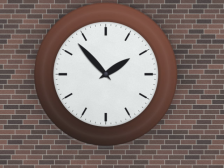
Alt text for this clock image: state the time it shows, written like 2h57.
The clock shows 1h53
